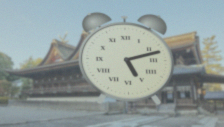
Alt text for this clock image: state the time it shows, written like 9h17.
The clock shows 5h12
